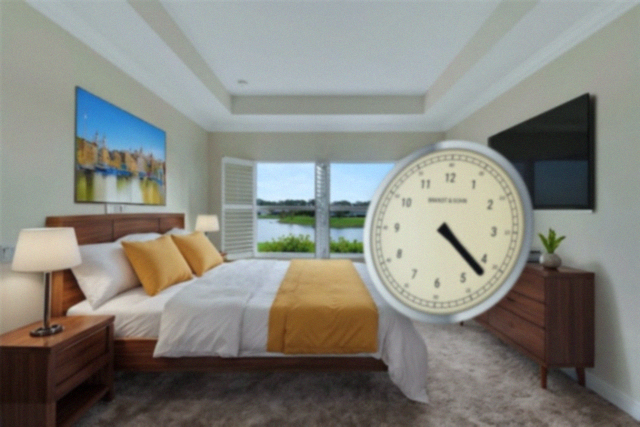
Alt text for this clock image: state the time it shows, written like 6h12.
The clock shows 4h22
